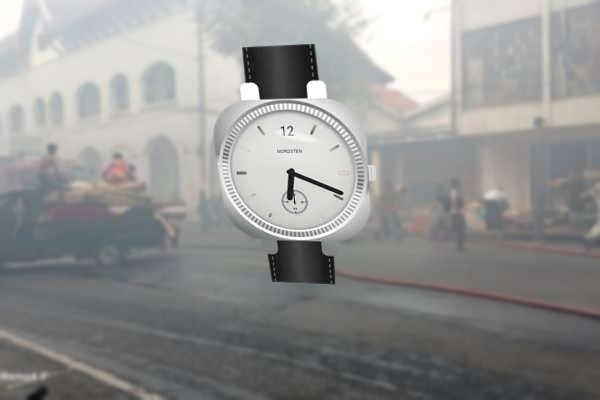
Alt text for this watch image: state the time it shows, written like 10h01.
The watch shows 6h19
